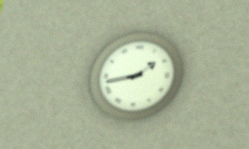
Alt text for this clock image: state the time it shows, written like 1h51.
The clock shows 1h43
